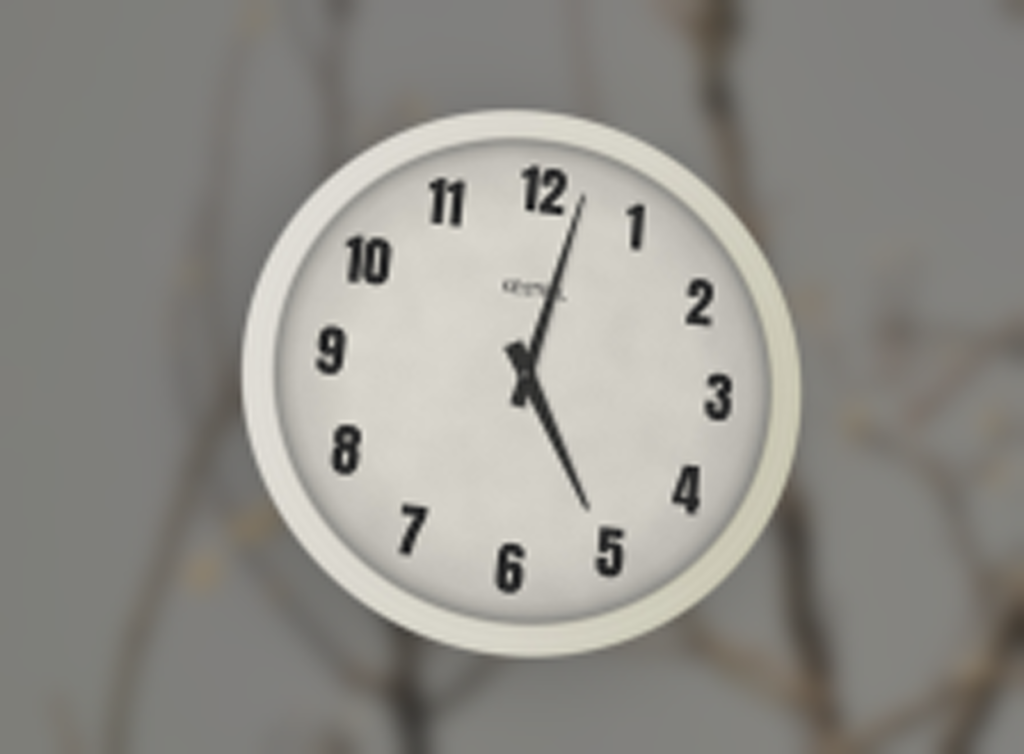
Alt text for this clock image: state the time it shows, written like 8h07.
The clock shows 5h02
